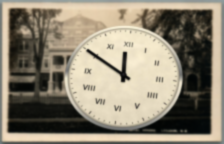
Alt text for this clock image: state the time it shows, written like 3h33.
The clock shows 11h50
